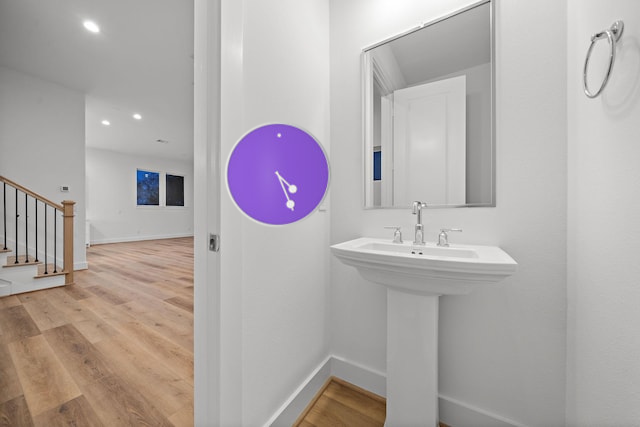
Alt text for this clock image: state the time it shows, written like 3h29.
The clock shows 4h26
